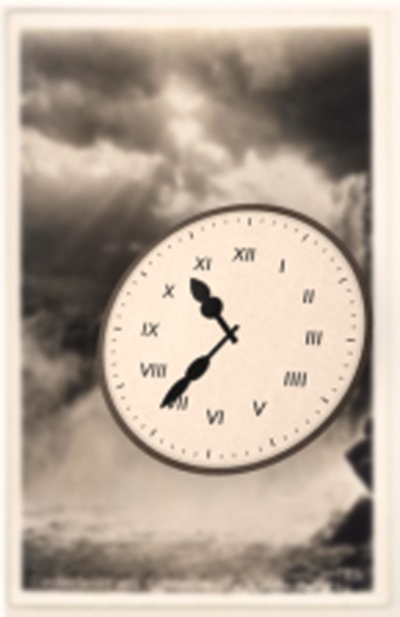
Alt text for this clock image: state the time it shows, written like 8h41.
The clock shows 10h36
